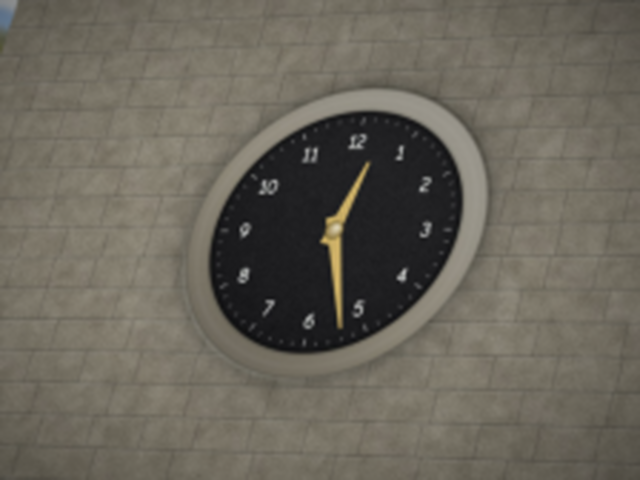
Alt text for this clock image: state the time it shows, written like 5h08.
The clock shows 12h27
